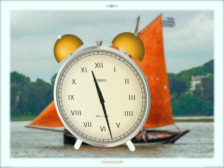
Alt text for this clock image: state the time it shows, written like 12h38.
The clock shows 11h28
